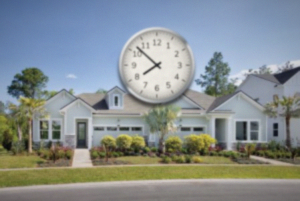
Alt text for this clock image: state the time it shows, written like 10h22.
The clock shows 7h52
